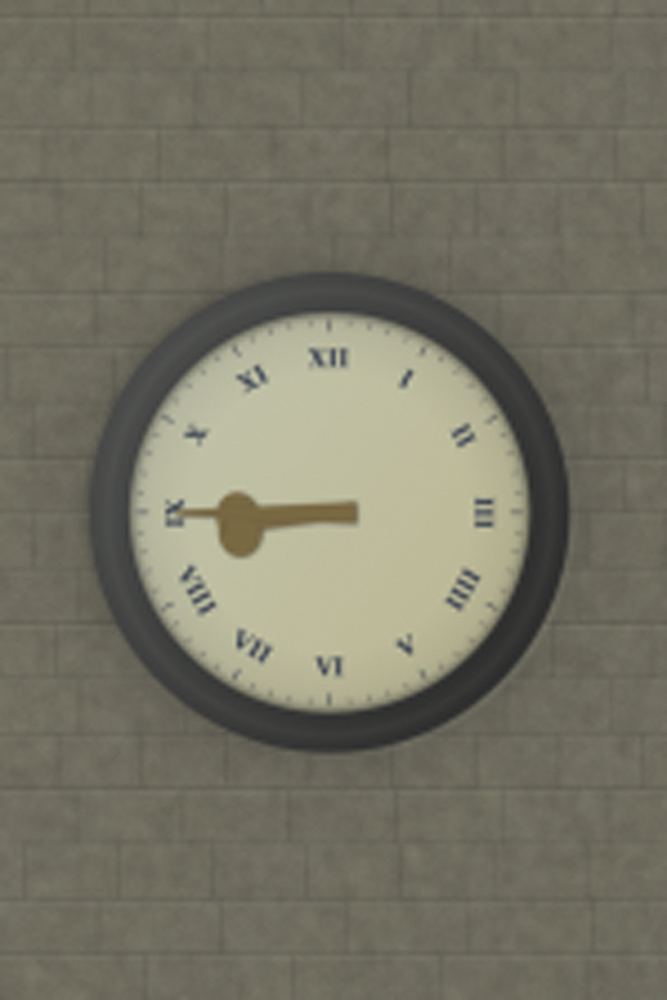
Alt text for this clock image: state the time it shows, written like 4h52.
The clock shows 8h45
